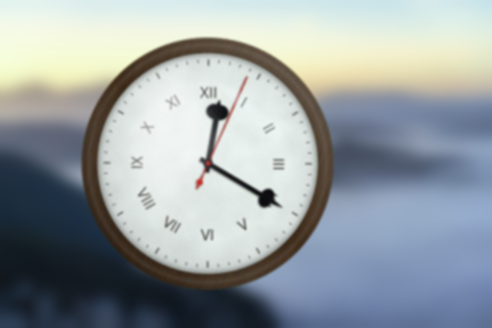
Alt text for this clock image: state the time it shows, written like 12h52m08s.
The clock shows 12h20m04s
